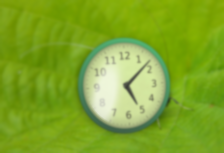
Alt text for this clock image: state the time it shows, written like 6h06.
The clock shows 5h08
